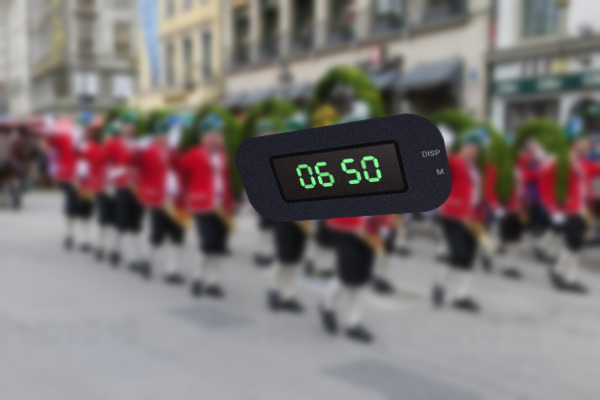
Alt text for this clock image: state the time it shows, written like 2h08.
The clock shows 6h50
